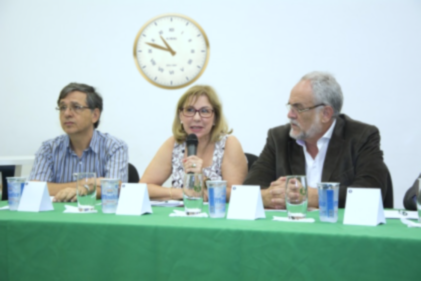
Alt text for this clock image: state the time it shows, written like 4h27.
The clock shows 10h48
